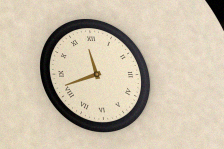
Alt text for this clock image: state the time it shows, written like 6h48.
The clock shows 11h42
